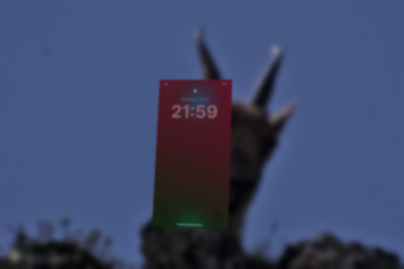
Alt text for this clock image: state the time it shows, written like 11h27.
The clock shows 21h59
